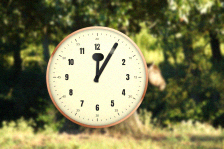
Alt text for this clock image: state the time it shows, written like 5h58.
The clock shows 12h05
